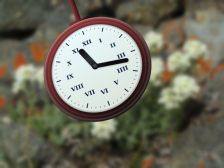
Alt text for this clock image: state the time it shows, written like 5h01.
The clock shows 11h17
